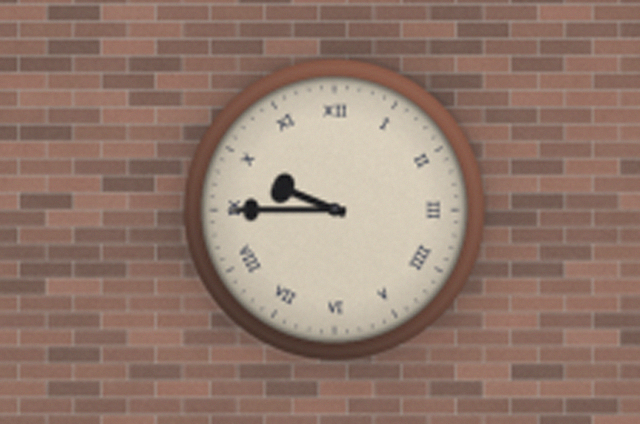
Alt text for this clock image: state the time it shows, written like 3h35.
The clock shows 9h45
